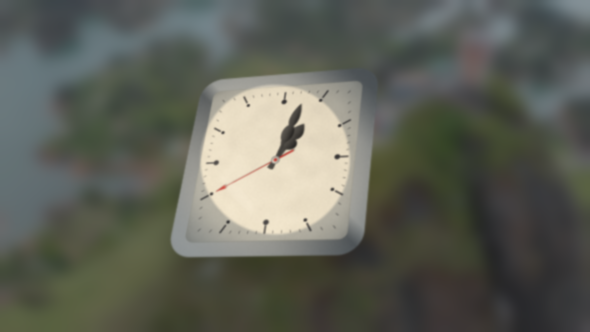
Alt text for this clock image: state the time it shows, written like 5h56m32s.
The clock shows 1h02m40s
